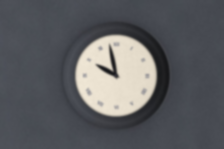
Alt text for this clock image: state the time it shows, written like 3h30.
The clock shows 9h58
